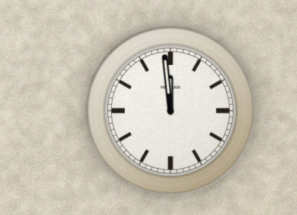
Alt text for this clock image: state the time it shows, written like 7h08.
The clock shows 11h59
